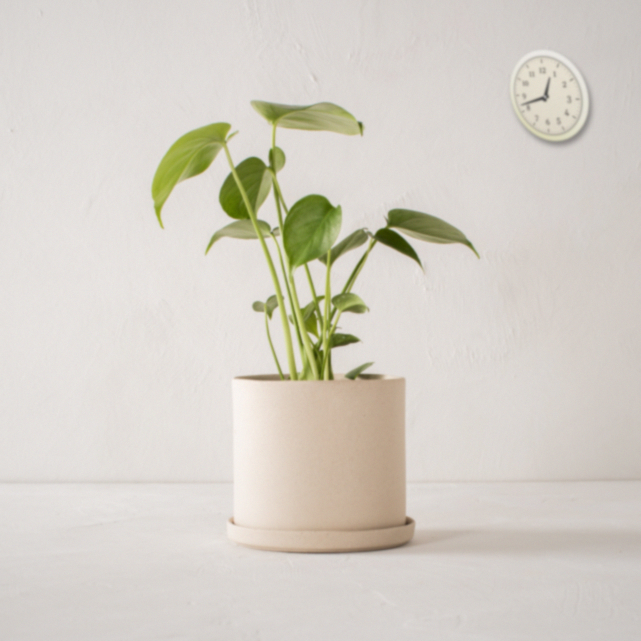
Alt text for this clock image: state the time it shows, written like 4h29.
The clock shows 12h42
